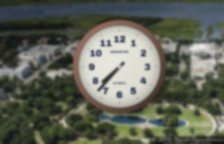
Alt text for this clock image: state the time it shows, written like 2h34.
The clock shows 7h37
